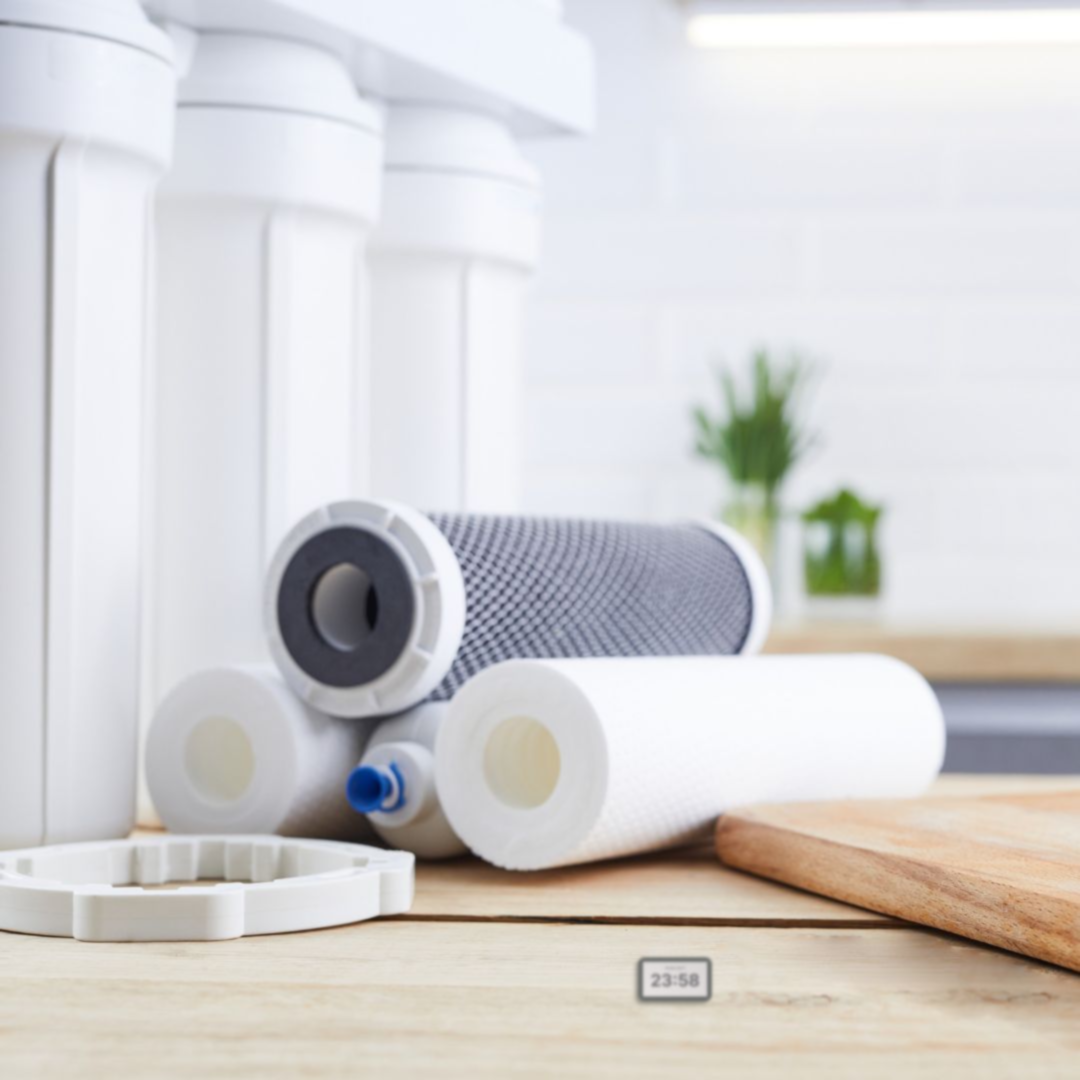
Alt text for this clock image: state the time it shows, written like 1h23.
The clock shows 23h58
